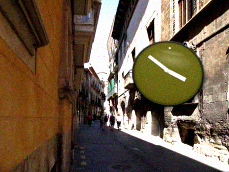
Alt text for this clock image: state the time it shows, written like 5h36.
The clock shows 3h51
